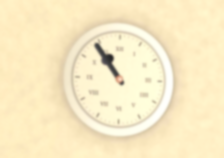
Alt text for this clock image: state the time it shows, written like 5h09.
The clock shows 10h54
